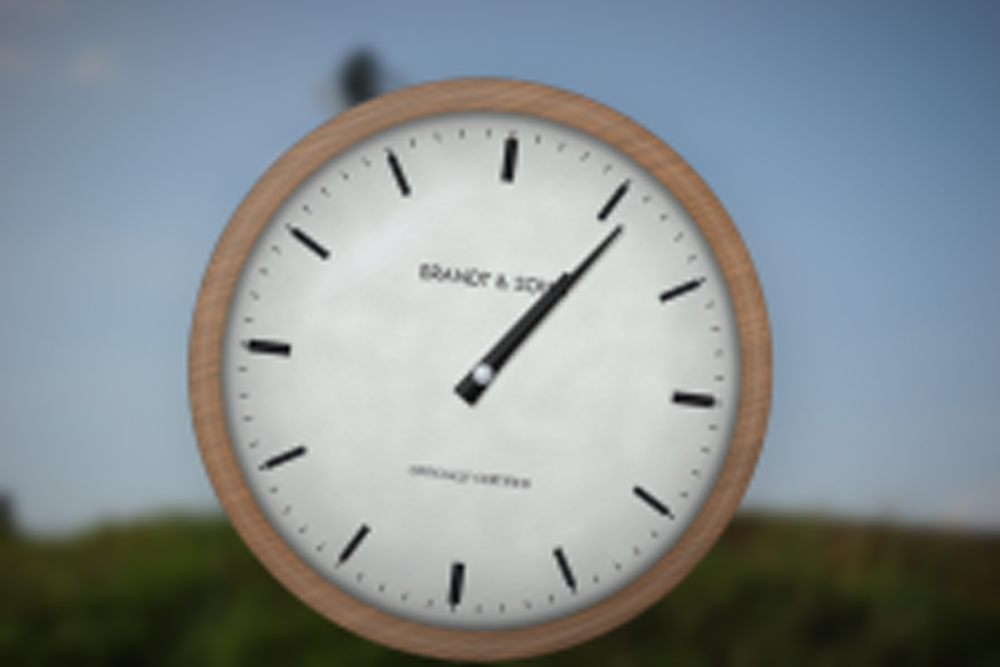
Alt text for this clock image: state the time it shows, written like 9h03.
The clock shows 1h06
